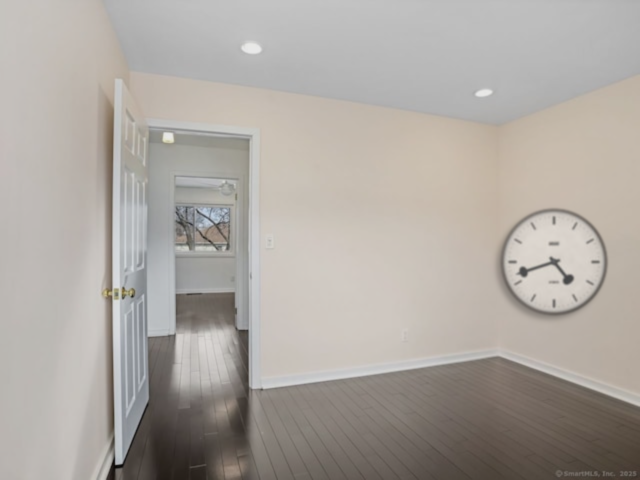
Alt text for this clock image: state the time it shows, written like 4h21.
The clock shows 4h42
